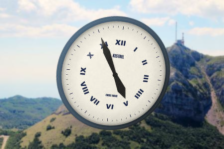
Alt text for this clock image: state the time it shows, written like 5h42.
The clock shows 4h55
